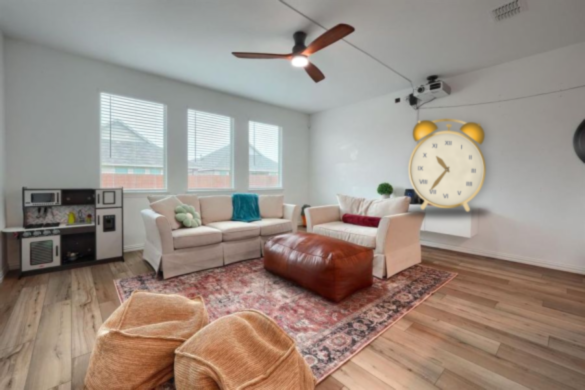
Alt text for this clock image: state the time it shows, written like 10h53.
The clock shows 10h36
